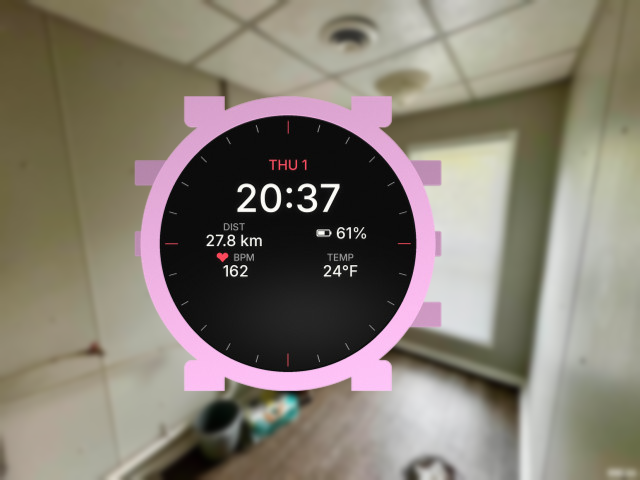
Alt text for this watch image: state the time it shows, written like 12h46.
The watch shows 20h37
